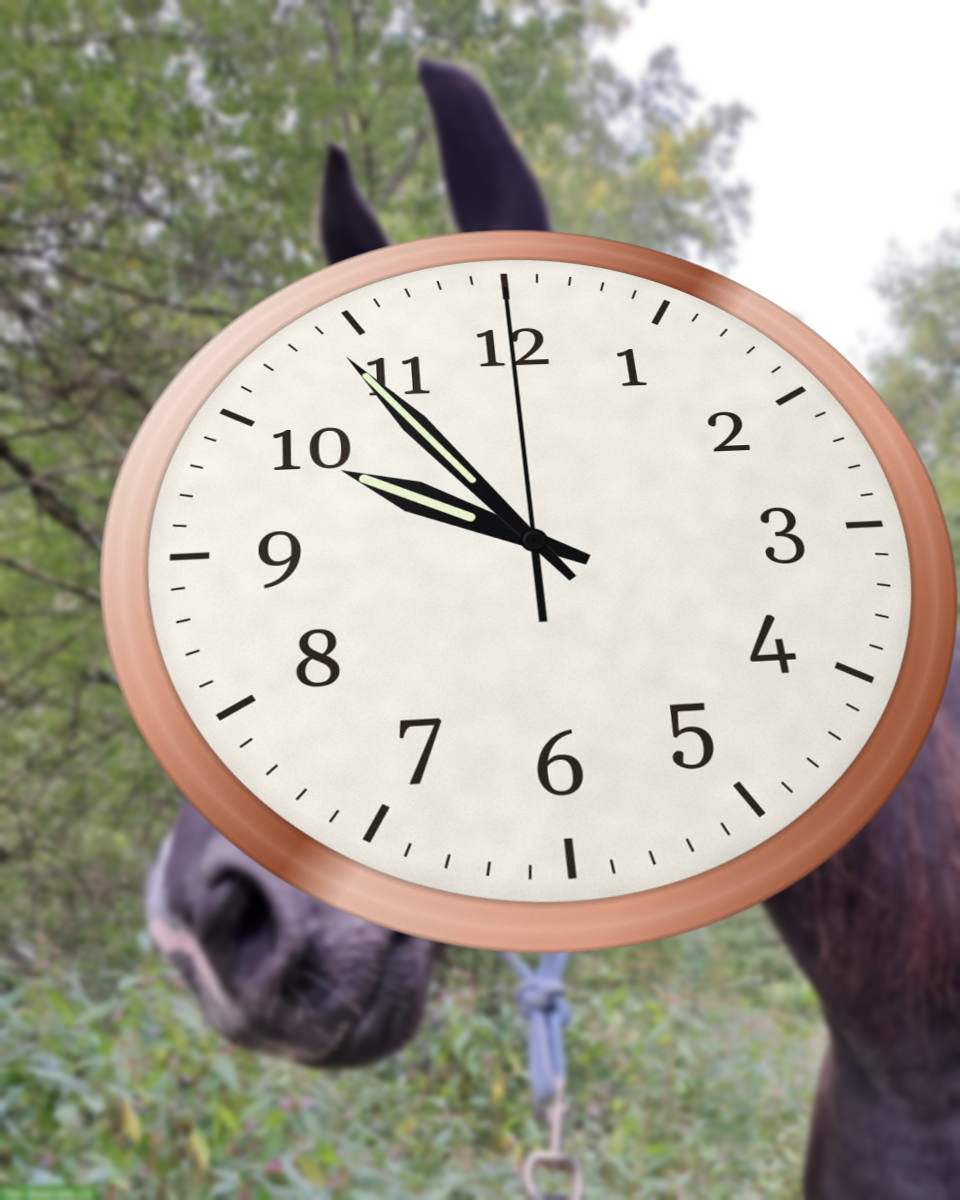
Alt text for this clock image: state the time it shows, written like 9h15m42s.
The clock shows 9h54m00s
